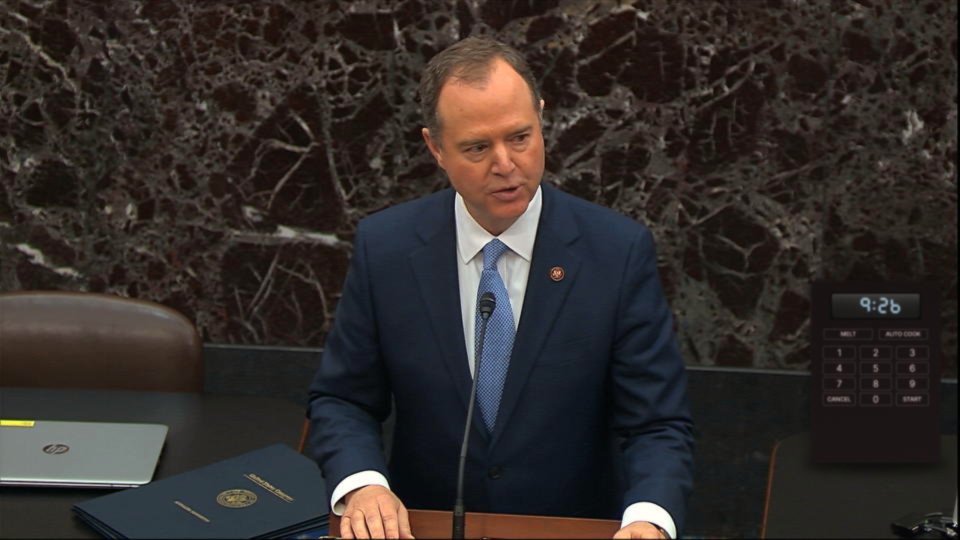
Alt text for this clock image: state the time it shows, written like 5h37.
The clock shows 9h26
